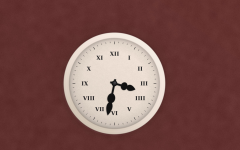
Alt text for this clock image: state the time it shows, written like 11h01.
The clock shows 3h32
